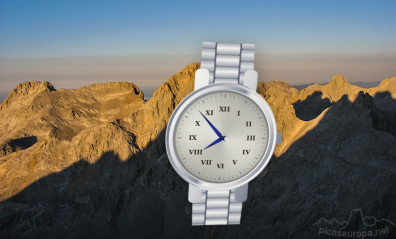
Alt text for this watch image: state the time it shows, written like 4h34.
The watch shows 7h53
